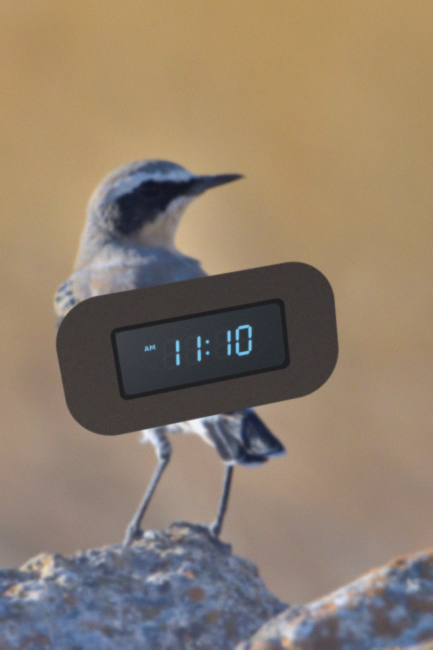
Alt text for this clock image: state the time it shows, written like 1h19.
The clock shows 11h10
